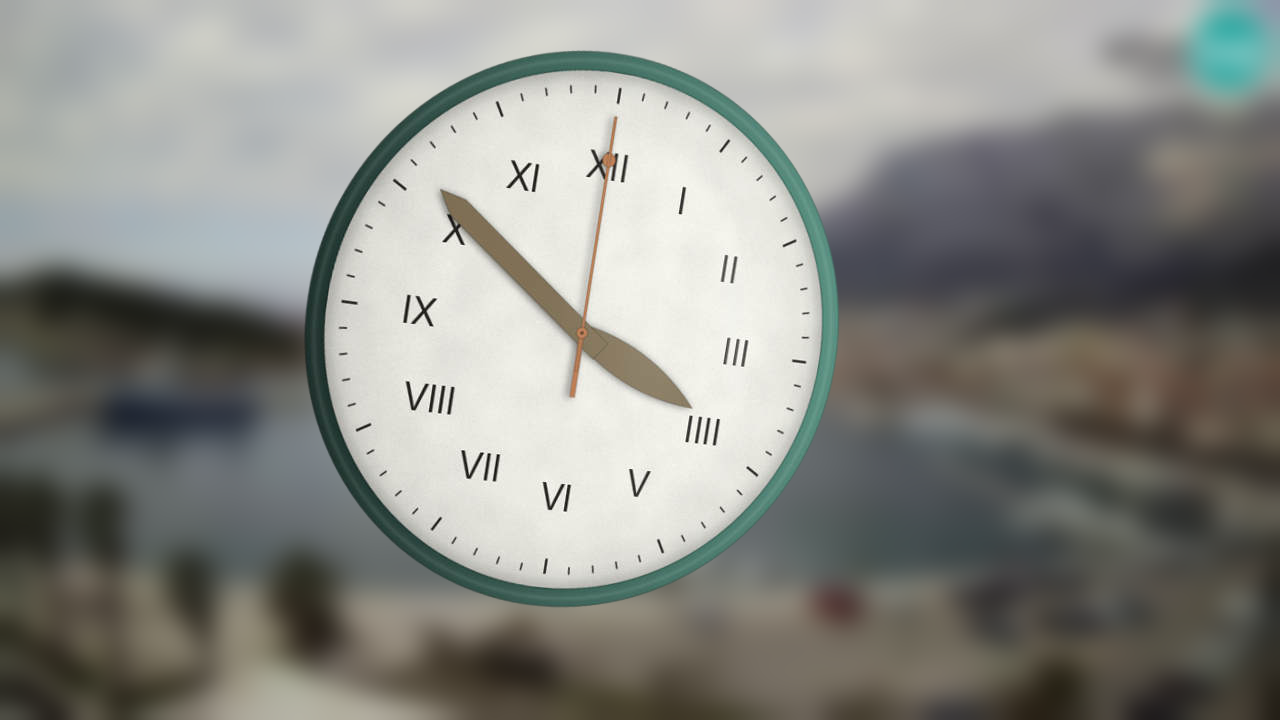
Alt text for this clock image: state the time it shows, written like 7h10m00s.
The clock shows 3h51m00s
